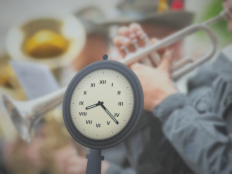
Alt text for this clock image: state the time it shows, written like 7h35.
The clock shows 8h22
